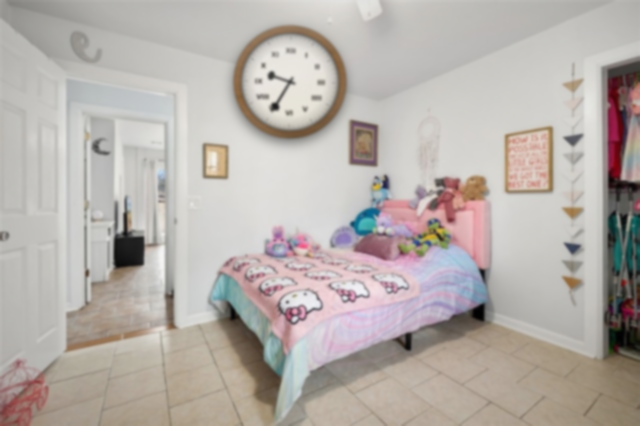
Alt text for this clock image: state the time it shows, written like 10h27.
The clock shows 9h35
